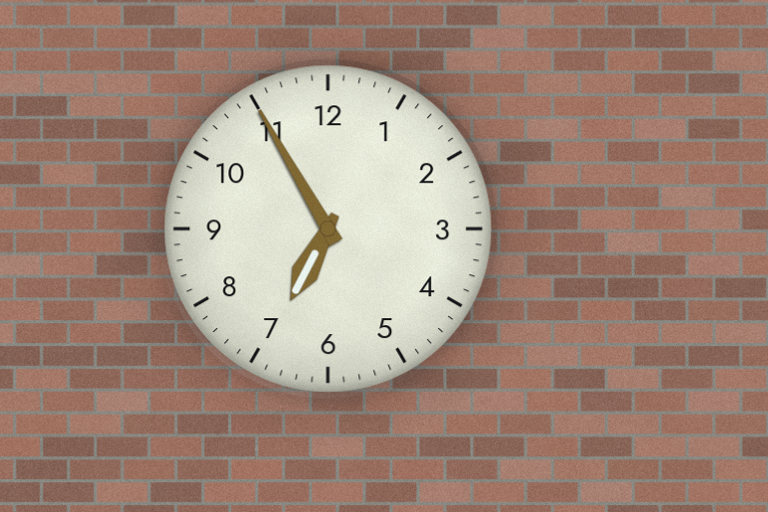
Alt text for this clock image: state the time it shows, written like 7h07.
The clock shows 6h55
